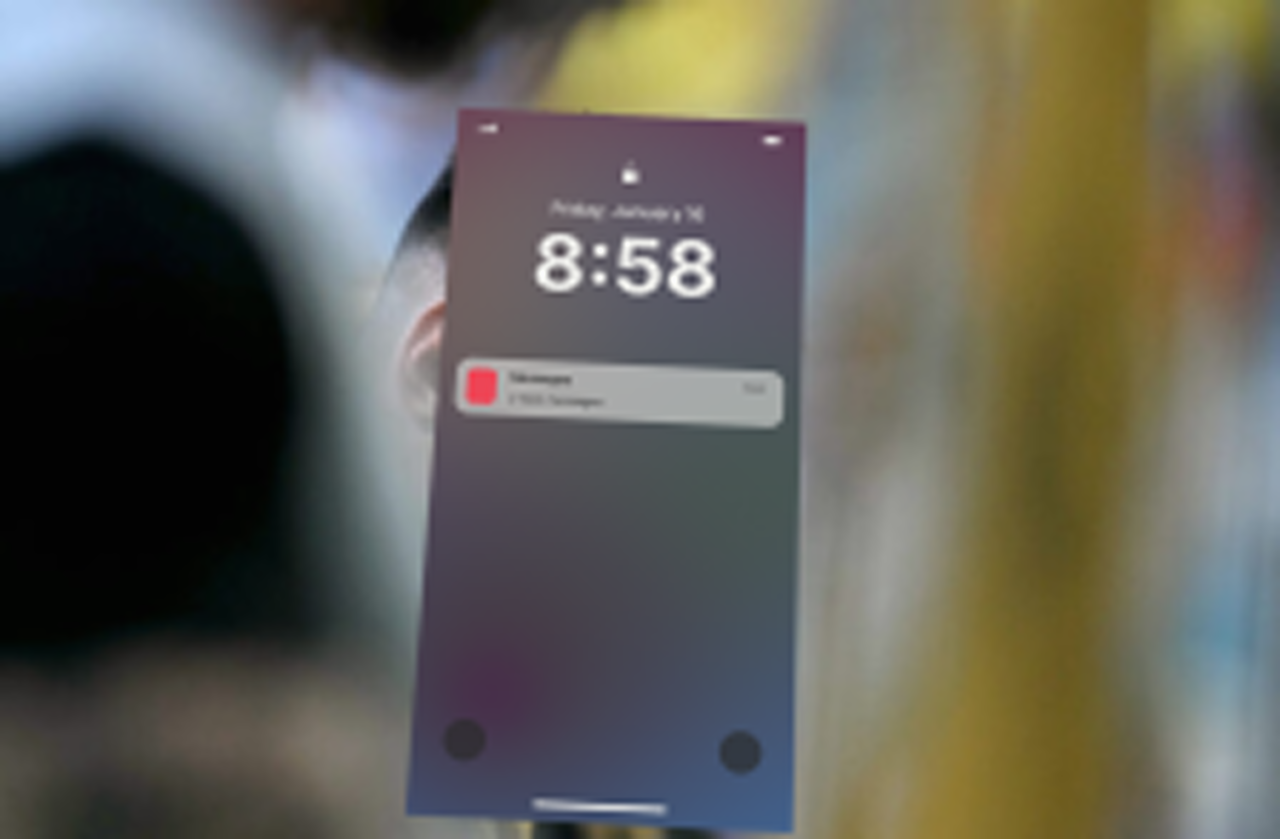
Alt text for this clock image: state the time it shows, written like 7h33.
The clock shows 8h58
